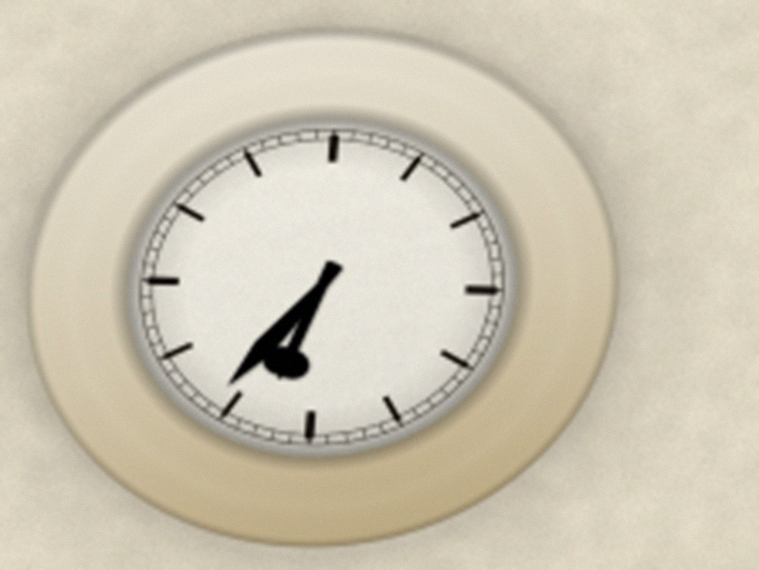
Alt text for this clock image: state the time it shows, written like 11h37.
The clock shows 6h36
